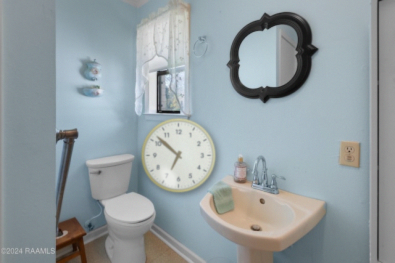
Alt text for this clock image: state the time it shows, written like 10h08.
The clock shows 6h52
